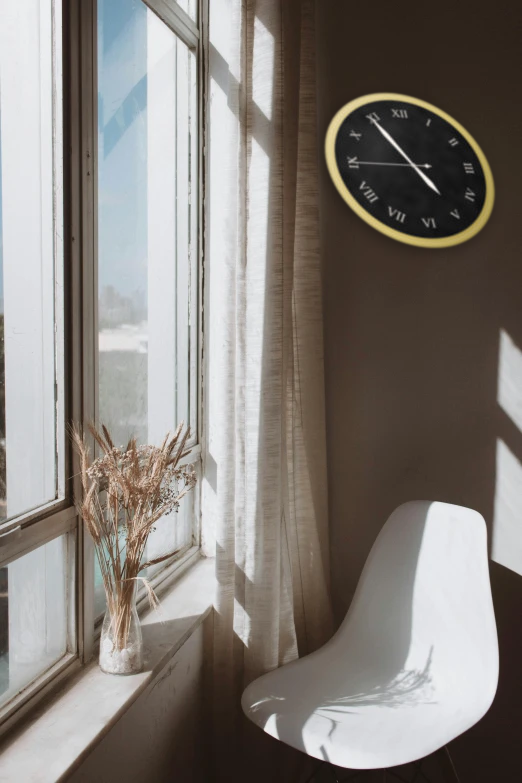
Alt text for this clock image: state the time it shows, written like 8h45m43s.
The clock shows 4h54m45s
